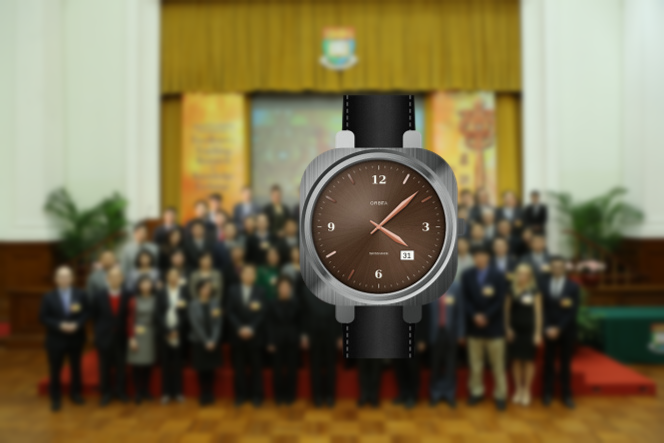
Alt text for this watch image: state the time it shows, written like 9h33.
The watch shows 4h08
